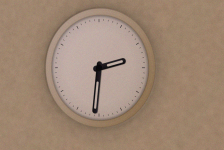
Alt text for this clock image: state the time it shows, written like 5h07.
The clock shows 2h31
